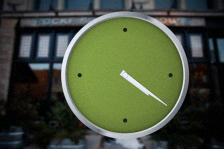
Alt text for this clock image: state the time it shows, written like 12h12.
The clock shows 4h21
